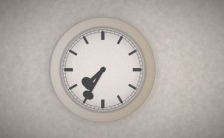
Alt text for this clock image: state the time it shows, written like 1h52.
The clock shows 7h35
